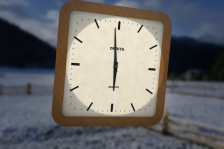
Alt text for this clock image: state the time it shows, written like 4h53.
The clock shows 5h59
